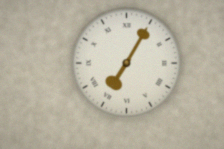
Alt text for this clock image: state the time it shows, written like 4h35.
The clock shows 7h05
